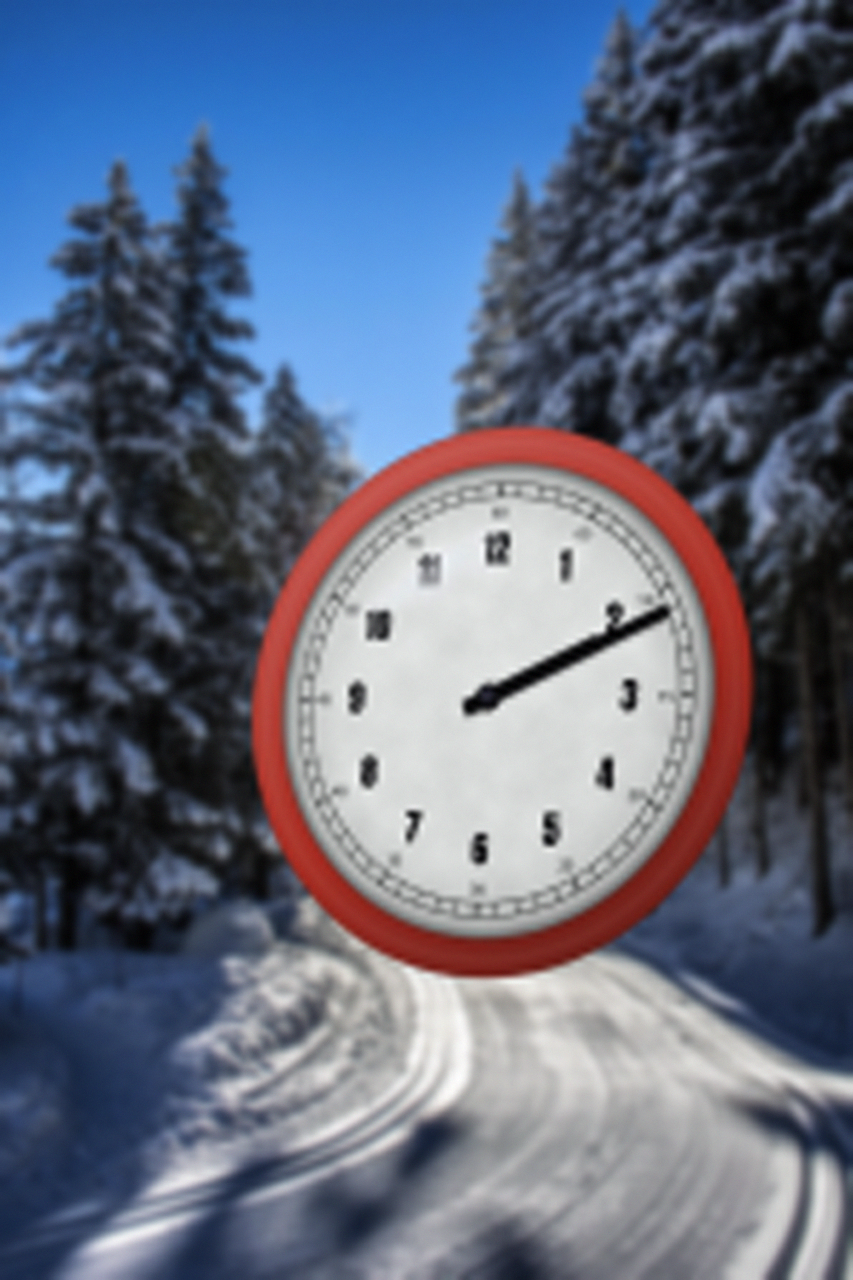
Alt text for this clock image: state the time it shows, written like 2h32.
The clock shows 2h11
